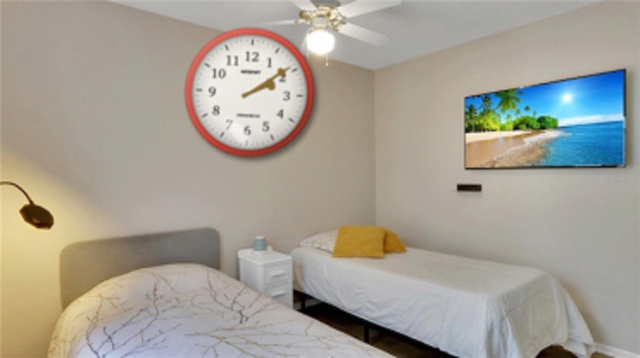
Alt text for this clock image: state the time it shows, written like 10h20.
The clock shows 2h09
